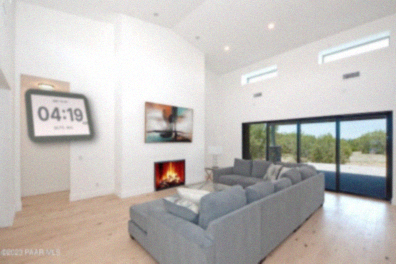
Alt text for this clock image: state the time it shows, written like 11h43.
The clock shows 4h19
